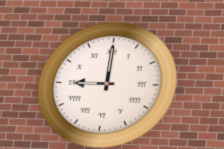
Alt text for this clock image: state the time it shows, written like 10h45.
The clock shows 9h00
